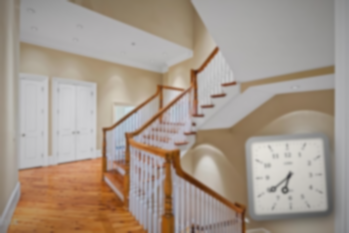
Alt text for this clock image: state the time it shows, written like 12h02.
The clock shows 6h39
